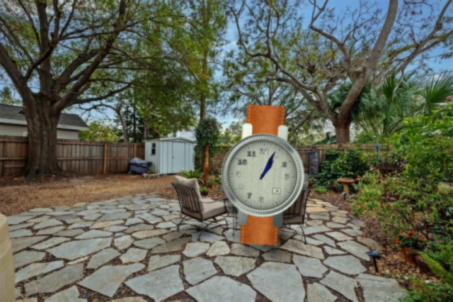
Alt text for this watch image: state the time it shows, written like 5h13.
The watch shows 1h04
